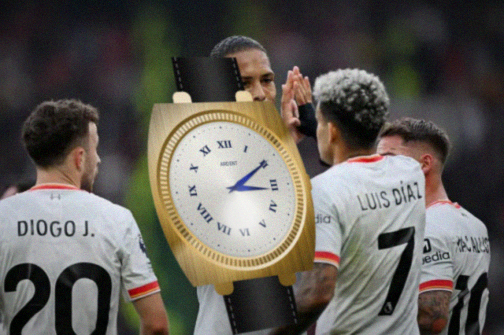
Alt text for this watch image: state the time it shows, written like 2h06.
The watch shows 3h10
